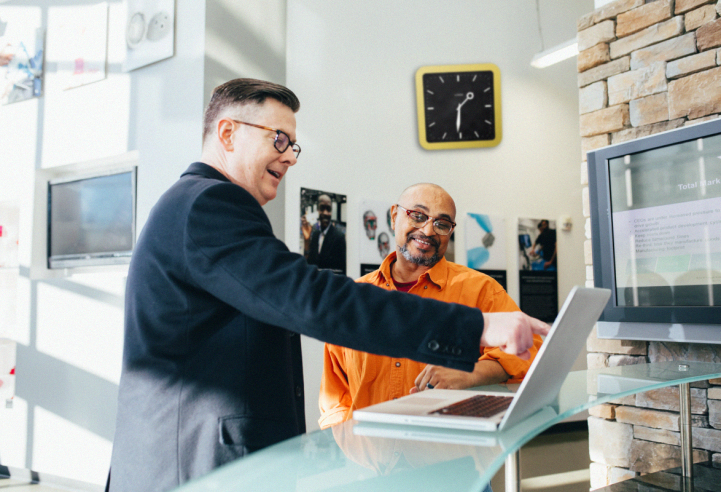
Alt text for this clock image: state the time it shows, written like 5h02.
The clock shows 1h31
